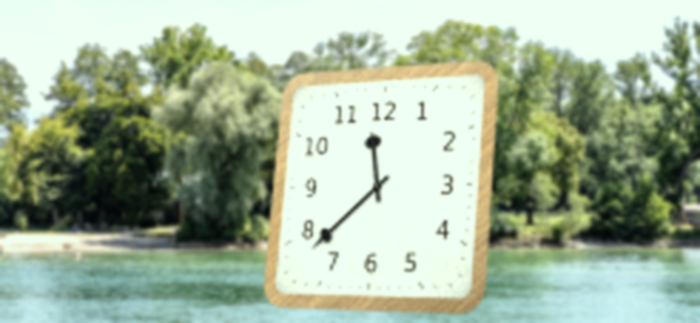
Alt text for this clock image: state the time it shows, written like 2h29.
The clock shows 11h38
